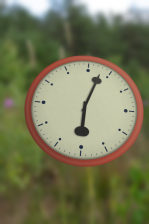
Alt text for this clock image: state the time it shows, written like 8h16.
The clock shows 6h03
